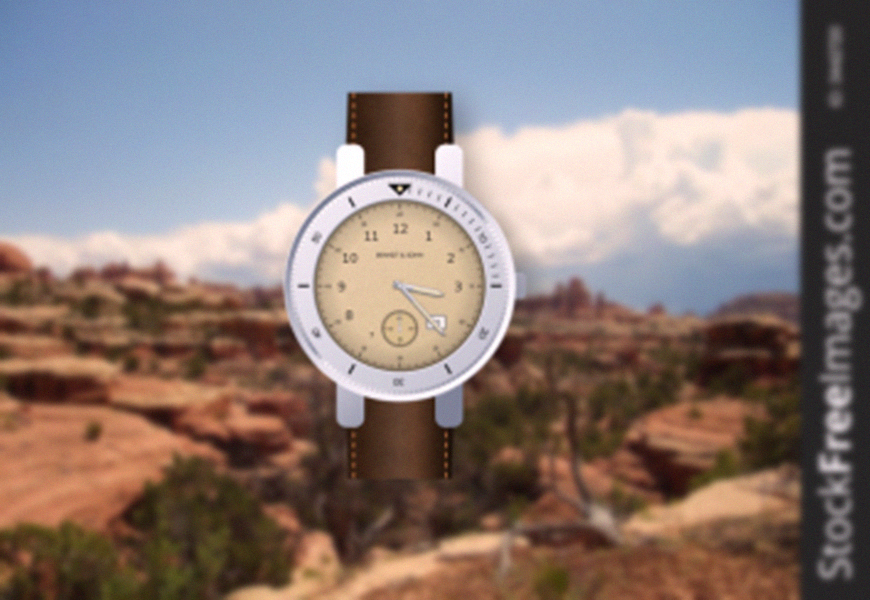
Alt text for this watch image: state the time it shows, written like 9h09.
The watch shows 3h23
